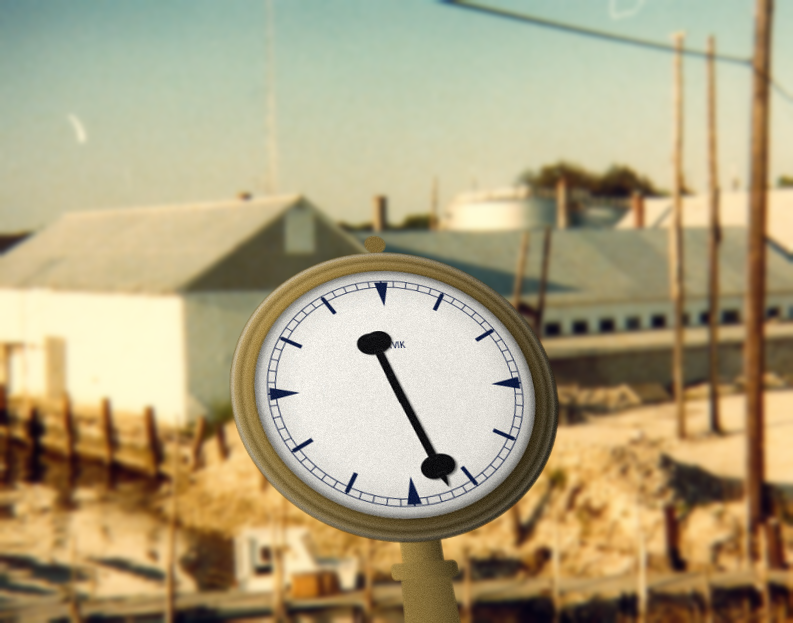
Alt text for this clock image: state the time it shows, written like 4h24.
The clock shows 11h27
